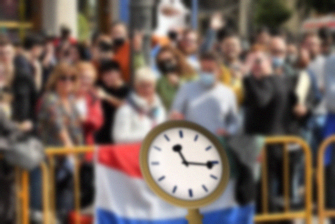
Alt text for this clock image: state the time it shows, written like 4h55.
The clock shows 11h16
